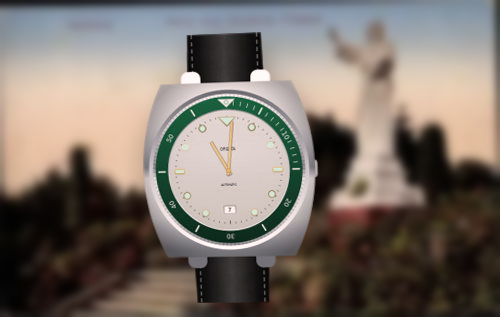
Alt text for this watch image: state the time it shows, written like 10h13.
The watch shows 11h01
